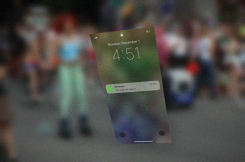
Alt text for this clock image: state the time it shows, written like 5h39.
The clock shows 4h51
